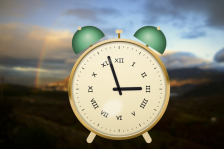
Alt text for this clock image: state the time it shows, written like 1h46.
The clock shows 2h57
